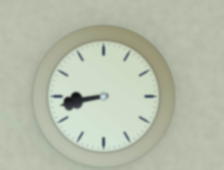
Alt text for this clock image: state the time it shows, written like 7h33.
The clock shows 8h43
